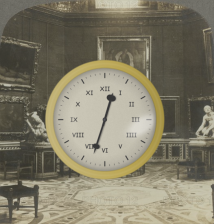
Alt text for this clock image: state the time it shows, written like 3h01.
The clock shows 12h33
